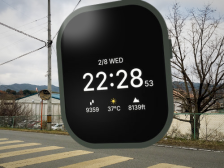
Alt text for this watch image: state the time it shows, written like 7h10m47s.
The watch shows 22h28m53s
